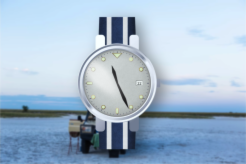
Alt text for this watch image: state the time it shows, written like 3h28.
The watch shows 11h26
